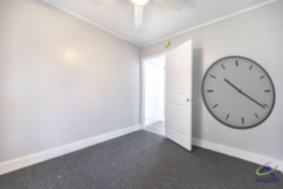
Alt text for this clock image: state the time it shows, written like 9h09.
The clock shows 10h21
